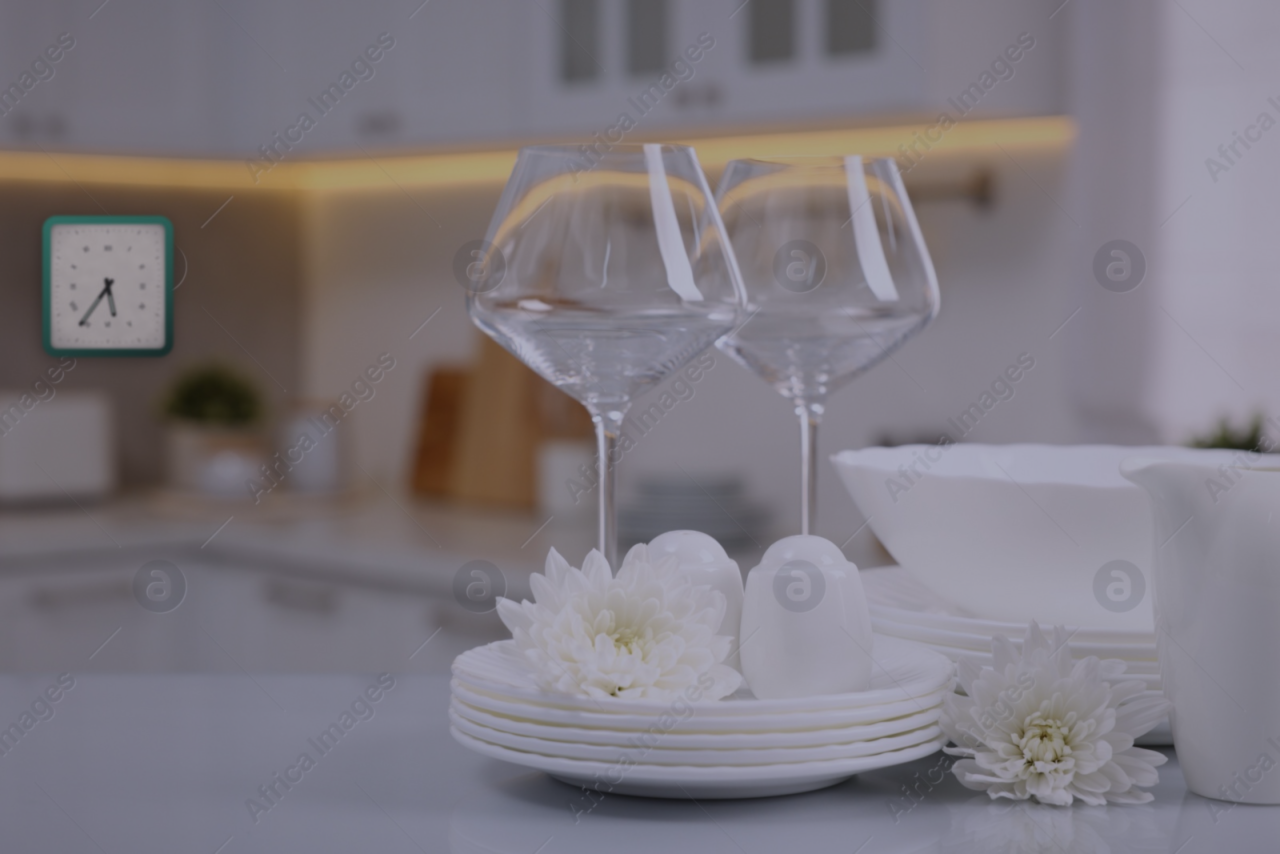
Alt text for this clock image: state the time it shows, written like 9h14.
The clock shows 5h36
